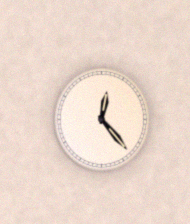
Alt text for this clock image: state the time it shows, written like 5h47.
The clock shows 12h23
